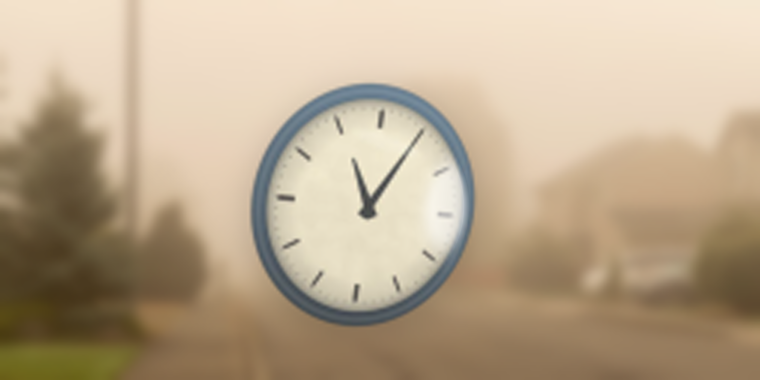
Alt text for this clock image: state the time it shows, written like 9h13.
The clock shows 11h05
